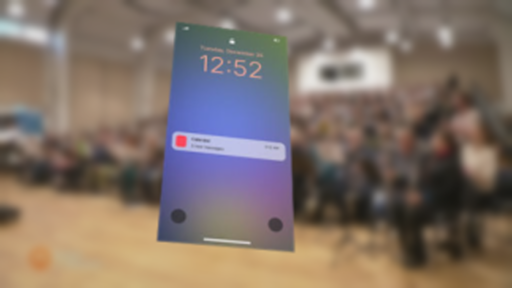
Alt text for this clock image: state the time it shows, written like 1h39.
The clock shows 12h52
